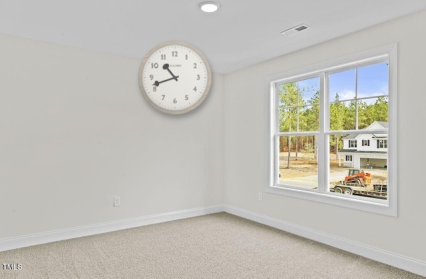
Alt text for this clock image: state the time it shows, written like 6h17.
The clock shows 10h42
